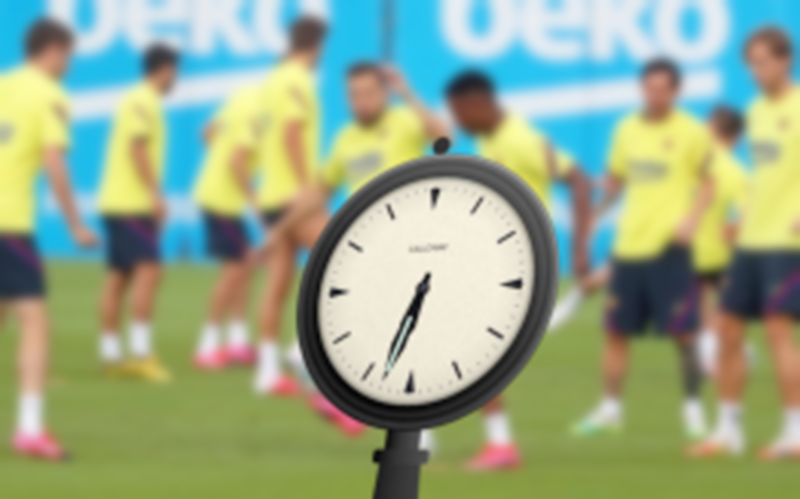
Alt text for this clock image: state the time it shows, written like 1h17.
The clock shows 6h33
